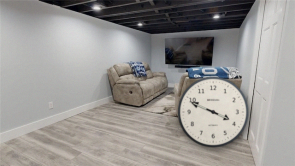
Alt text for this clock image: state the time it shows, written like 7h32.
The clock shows 3h49
